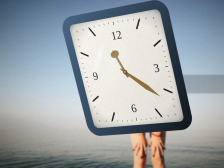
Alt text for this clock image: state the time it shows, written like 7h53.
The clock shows 11h22
